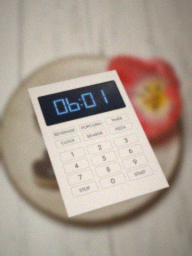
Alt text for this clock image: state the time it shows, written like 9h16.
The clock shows 6h01
